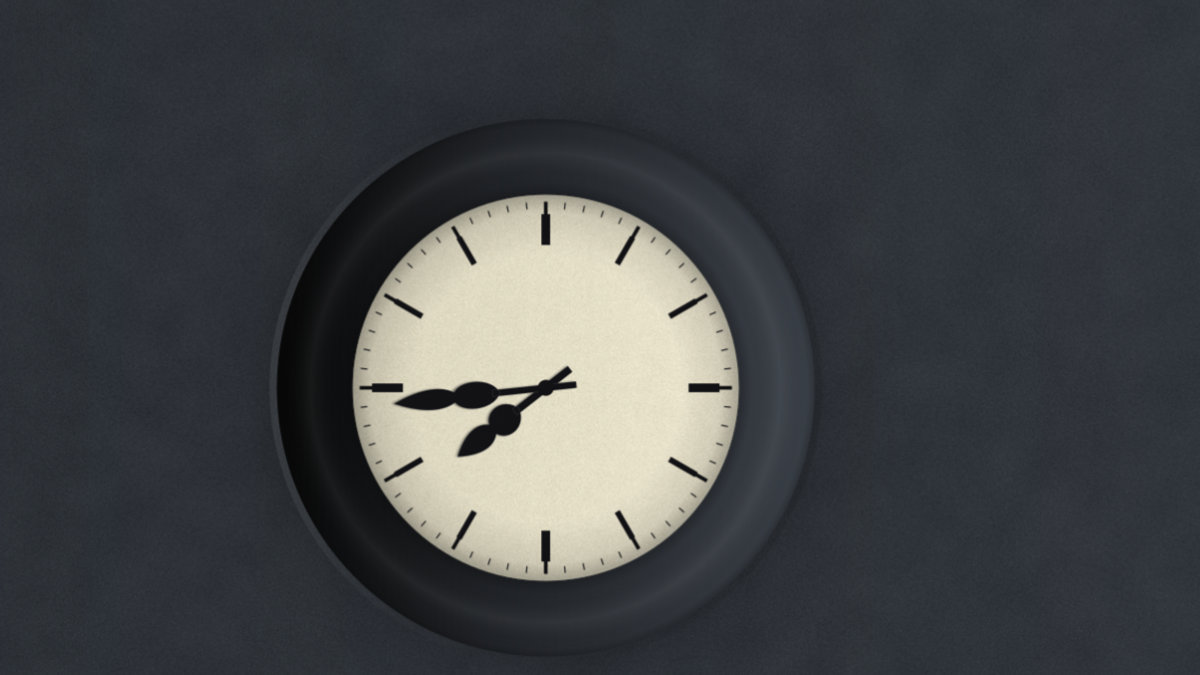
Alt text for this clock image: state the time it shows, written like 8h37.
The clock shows 7h44
